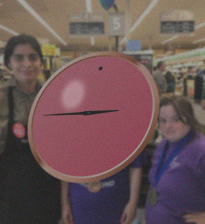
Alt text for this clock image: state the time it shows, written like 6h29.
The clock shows 2h44
